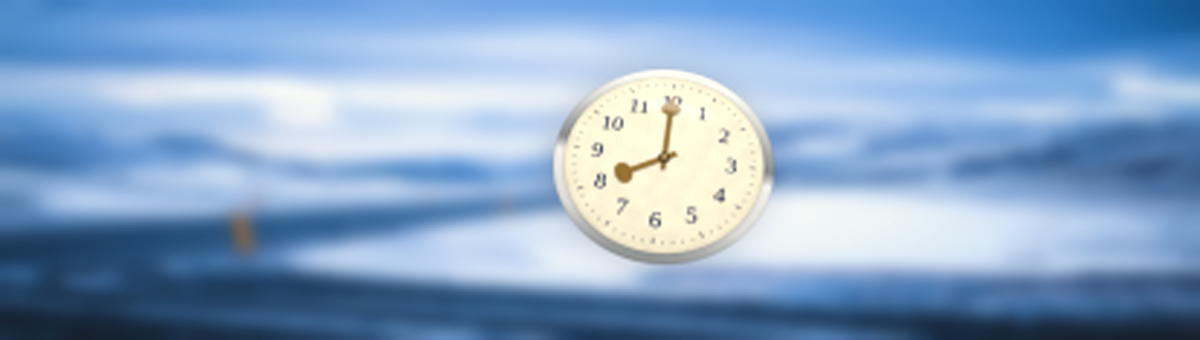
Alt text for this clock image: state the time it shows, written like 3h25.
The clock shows 8h00
